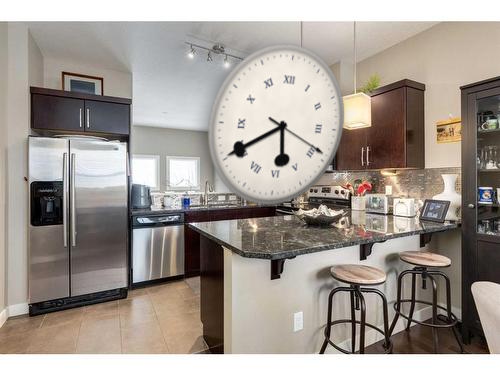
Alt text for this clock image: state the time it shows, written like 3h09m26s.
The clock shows 5h40m19s
